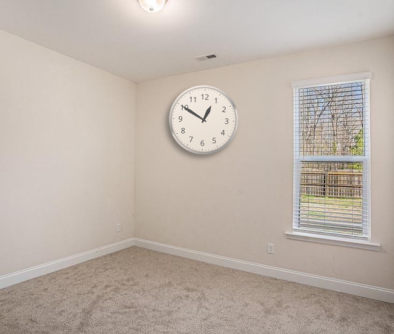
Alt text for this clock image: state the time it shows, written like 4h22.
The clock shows 12h50
